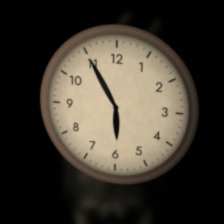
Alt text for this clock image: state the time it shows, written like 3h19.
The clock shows 5h55
